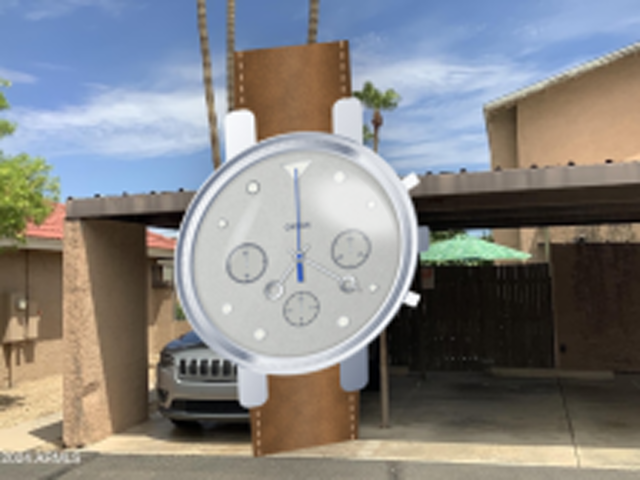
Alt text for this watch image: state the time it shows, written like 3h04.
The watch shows 7h21
